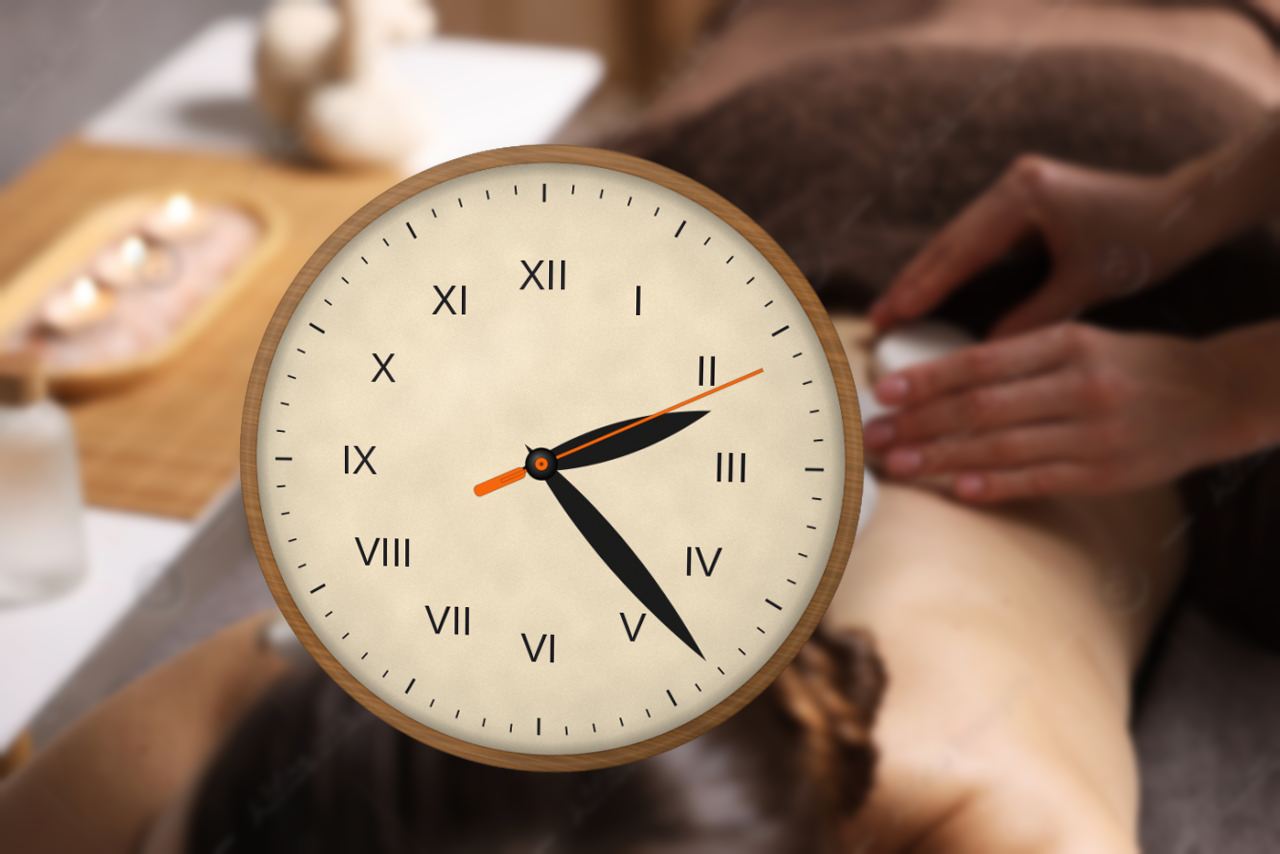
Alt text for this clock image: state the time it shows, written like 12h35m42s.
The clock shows 2h23m11s
